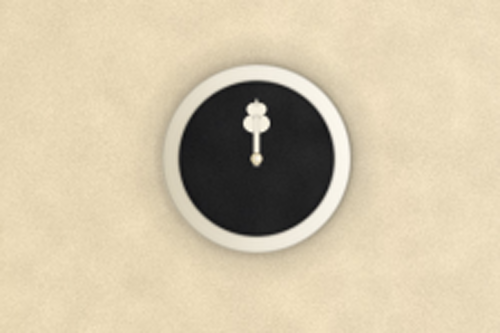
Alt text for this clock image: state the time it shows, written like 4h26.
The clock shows 12h00
